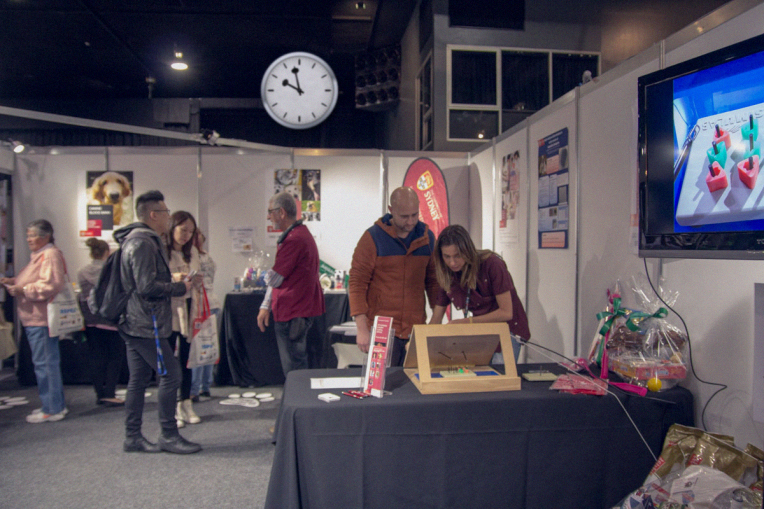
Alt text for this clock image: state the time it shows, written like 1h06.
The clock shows 9h58
